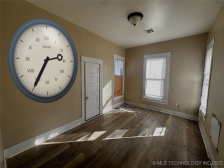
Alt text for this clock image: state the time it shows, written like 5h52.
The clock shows 2h35
